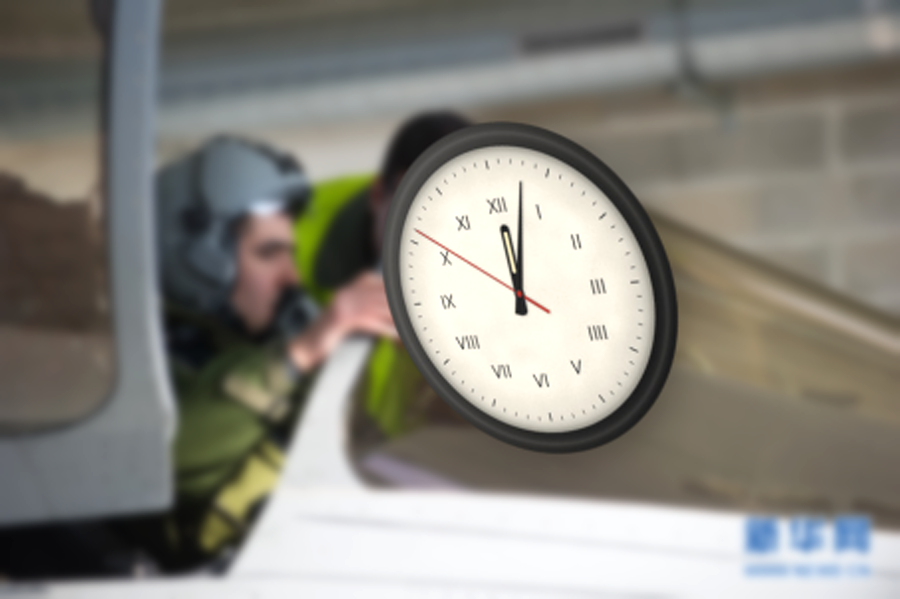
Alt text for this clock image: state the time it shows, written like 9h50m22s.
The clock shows 12h02m51s
